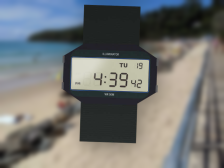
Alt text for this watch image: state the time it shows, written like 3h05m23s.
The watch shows 4h39m42s
